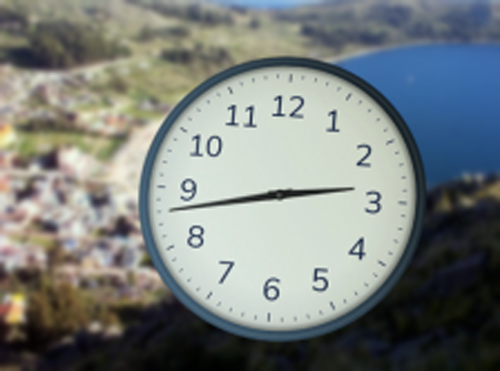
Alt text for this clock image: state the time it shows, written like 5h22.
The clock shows 2h43
